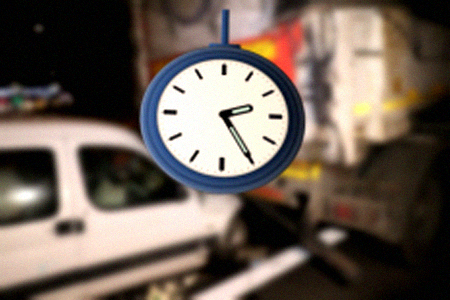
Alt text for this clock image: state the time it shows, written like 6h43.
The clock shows 2h25
